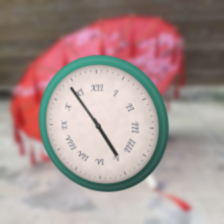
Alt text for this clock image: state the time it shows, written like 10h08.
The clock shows 4h54
